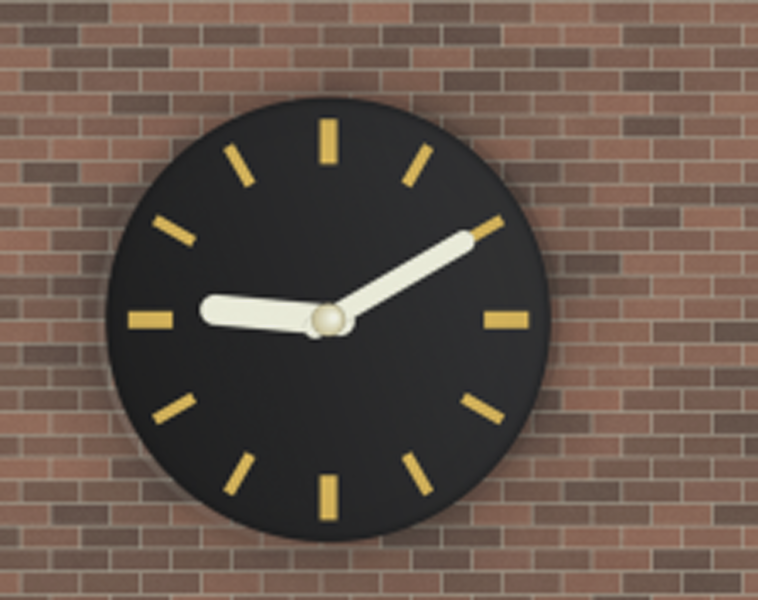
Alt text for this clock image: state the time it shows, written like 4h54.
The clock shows 9h10
